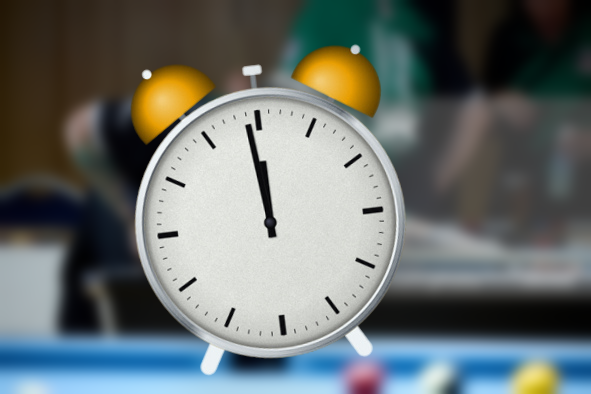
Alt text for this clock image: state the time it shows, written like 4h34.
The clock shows 11h59
